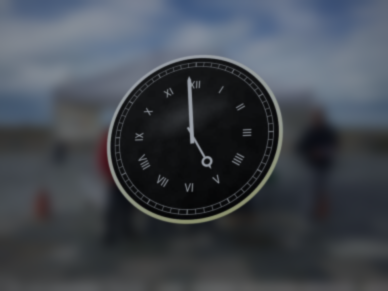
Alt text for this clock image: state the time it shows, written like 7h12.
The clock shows 4h59
